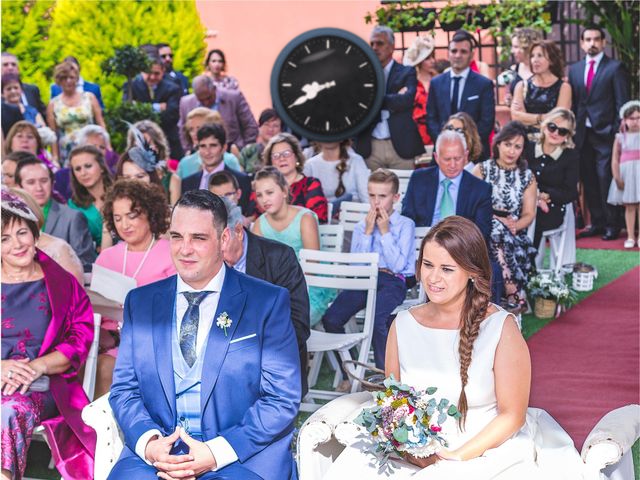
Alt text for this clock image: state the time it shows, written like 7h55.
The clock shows 8h40
